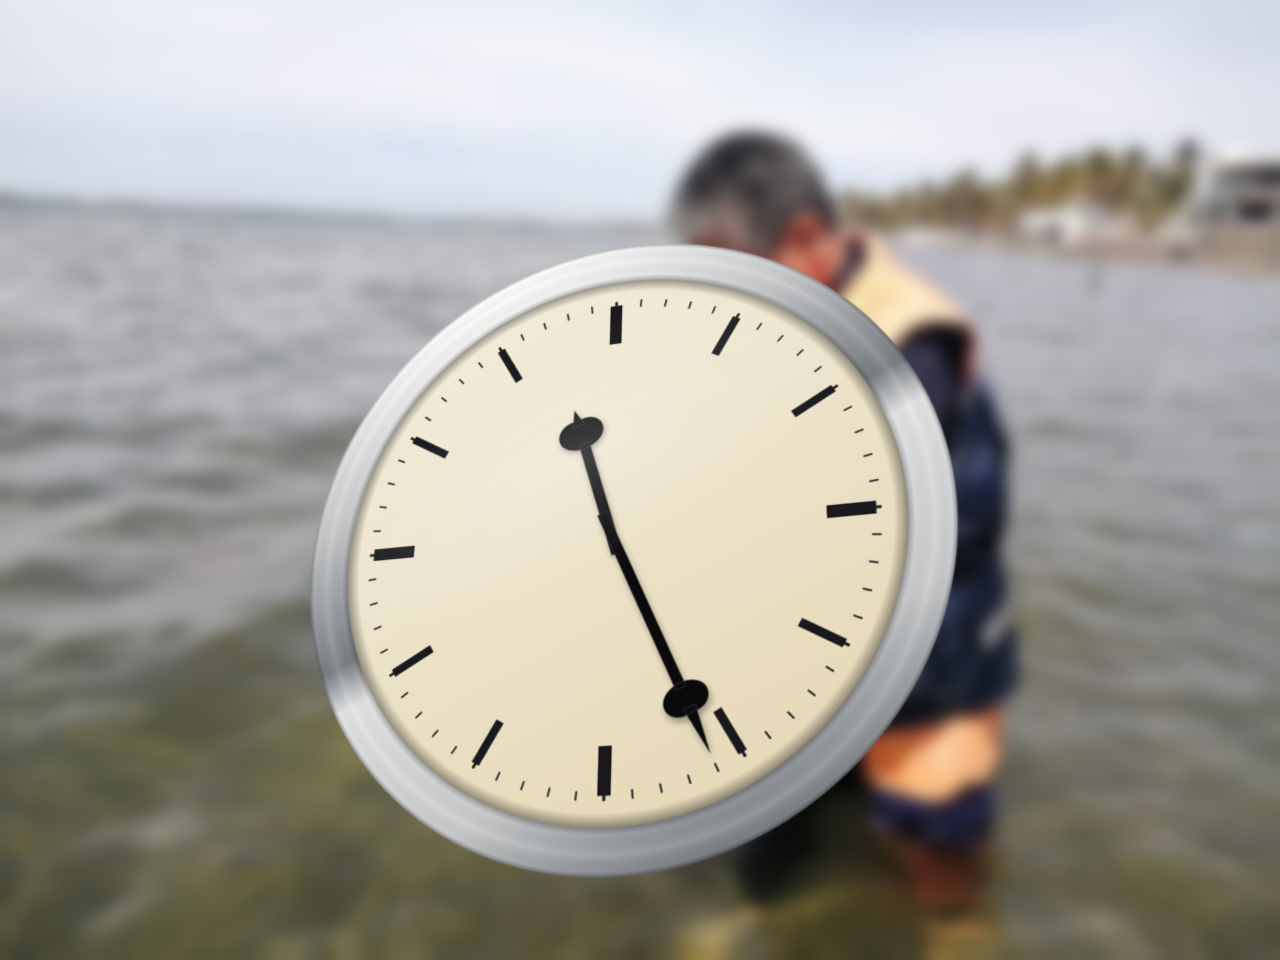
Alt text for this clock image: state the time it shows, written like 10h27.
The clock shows 11h26
